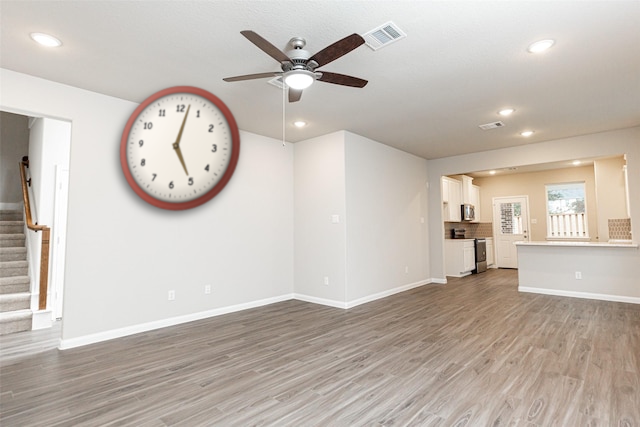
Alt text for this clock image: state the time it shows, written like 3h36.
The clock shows 5h02
